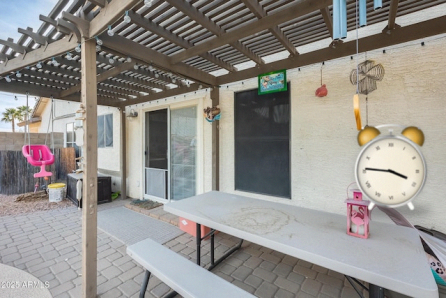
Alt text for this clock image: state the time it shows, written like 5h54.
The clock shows 3h46
